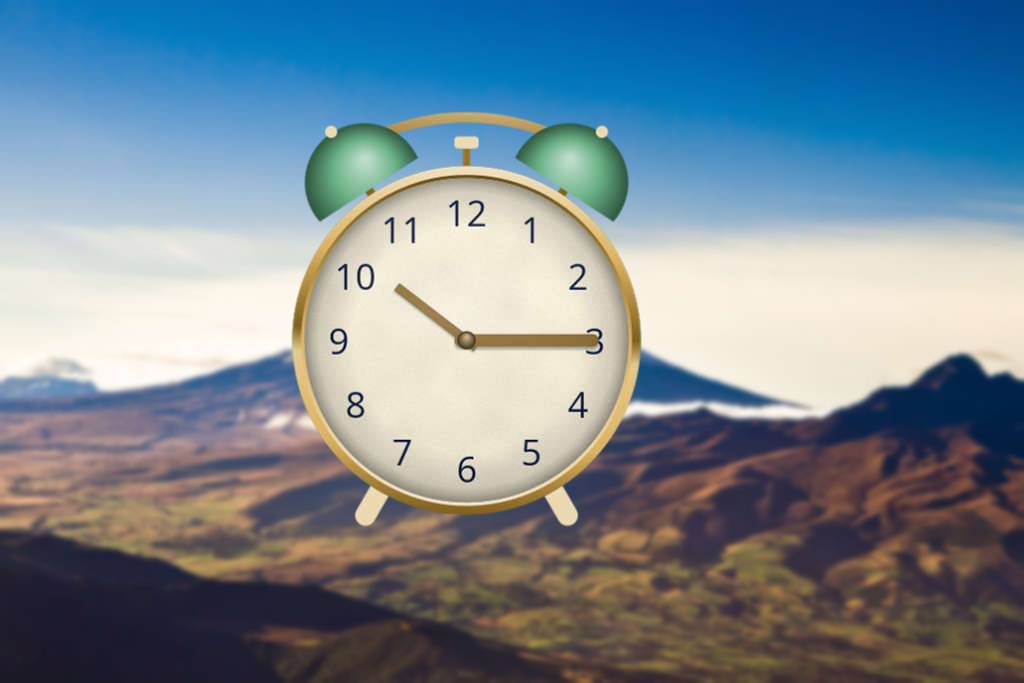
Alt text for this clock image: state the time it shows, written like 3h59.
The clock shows 10h15
